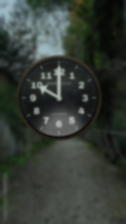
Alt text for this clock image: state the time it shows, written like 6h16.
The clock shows 10h00
